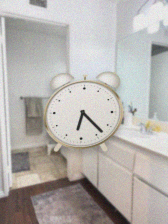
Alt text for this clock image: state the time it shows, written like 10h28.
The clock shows 6h23
